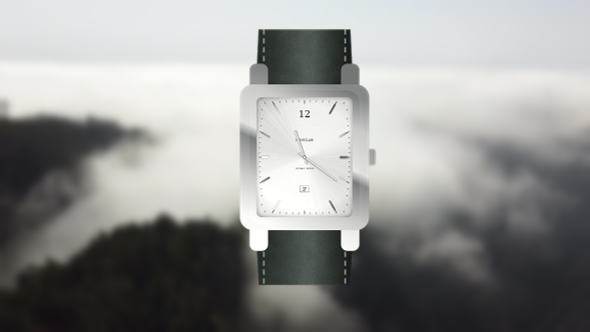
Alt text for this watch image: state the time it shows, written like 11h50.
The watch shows 11h21
